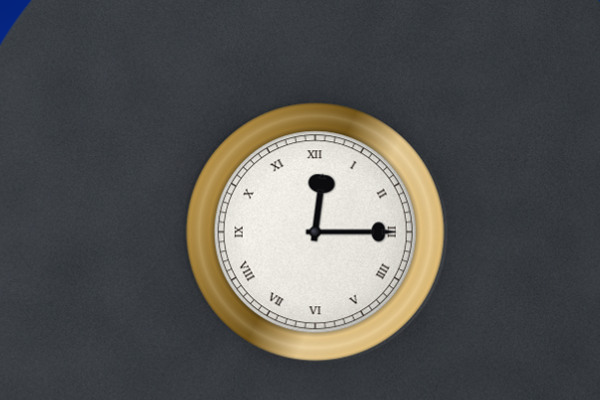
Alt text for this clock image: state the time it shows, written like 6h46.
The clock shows 12h15
